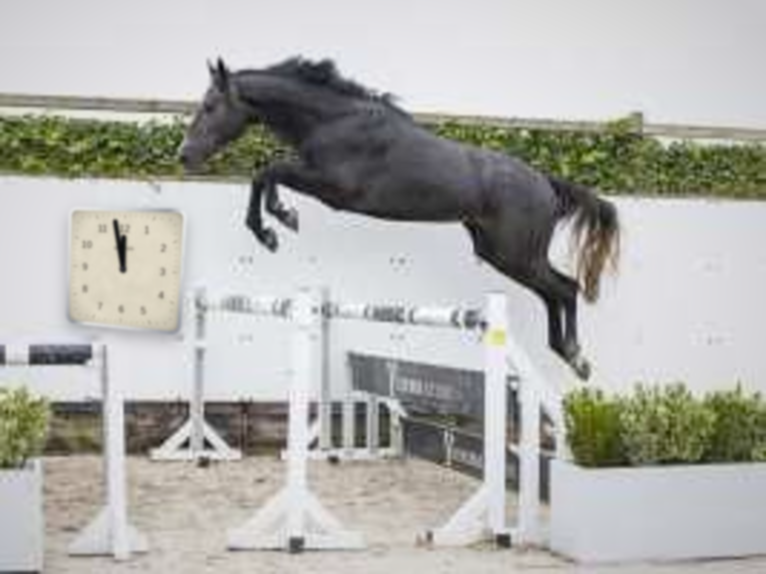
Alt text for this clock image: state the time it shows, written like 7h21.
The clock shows 11h58
